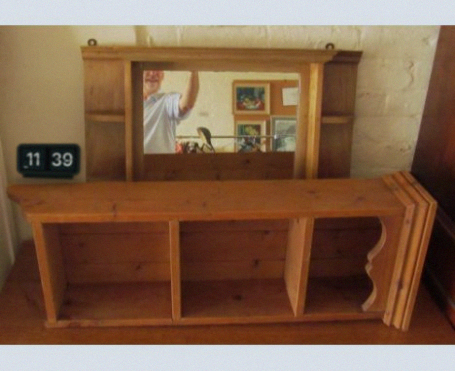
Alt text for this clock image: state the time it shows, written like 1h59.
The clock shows 11h39
